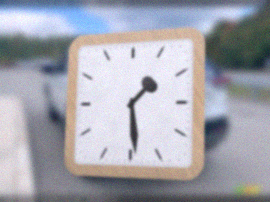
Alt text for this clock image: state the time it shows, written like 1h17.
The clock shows 1h29
